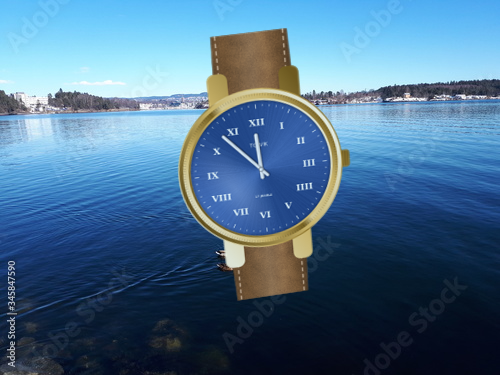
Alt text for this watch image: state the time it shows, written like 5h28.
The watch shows 11h53
